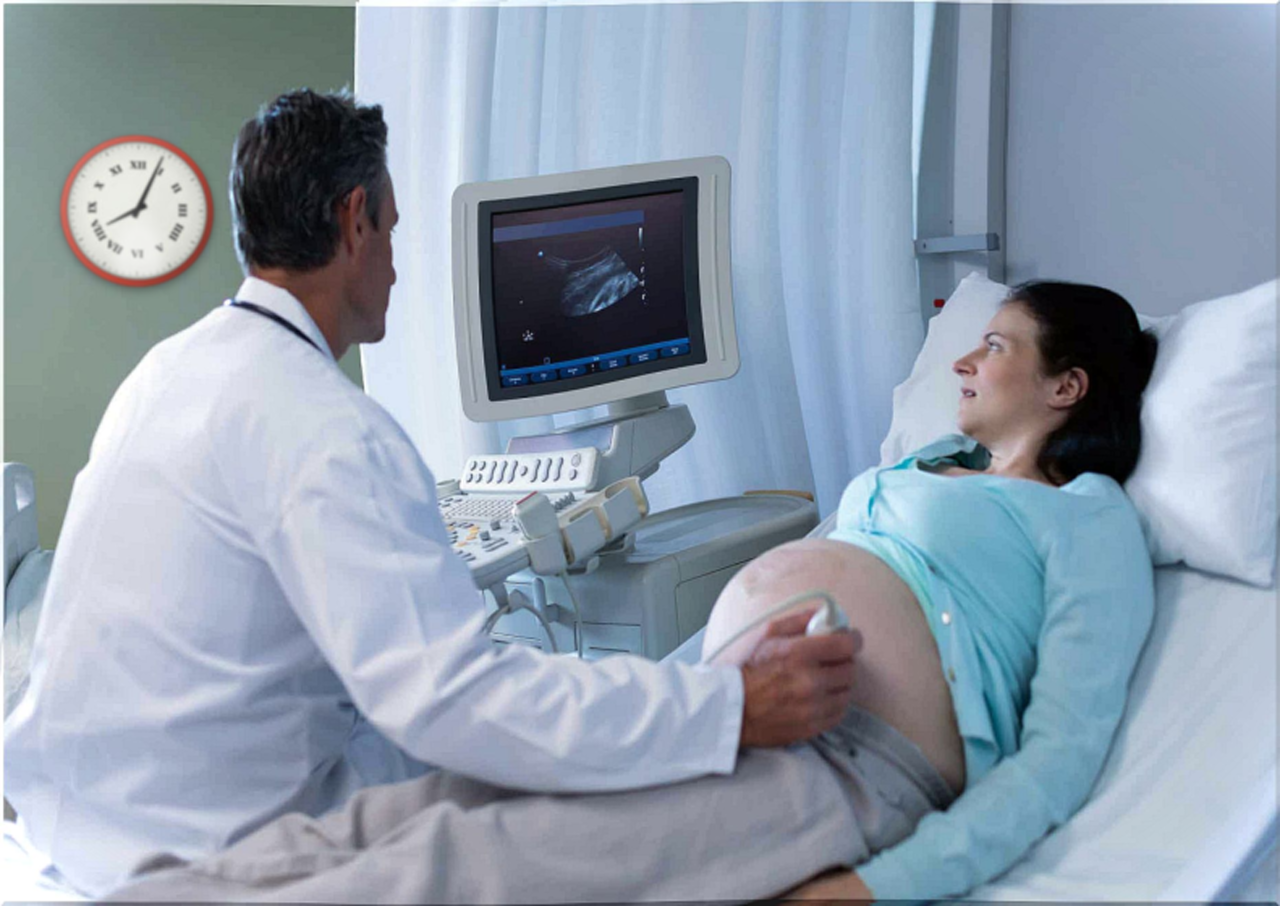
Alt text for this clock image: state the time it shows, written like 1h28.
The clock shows 8h04
